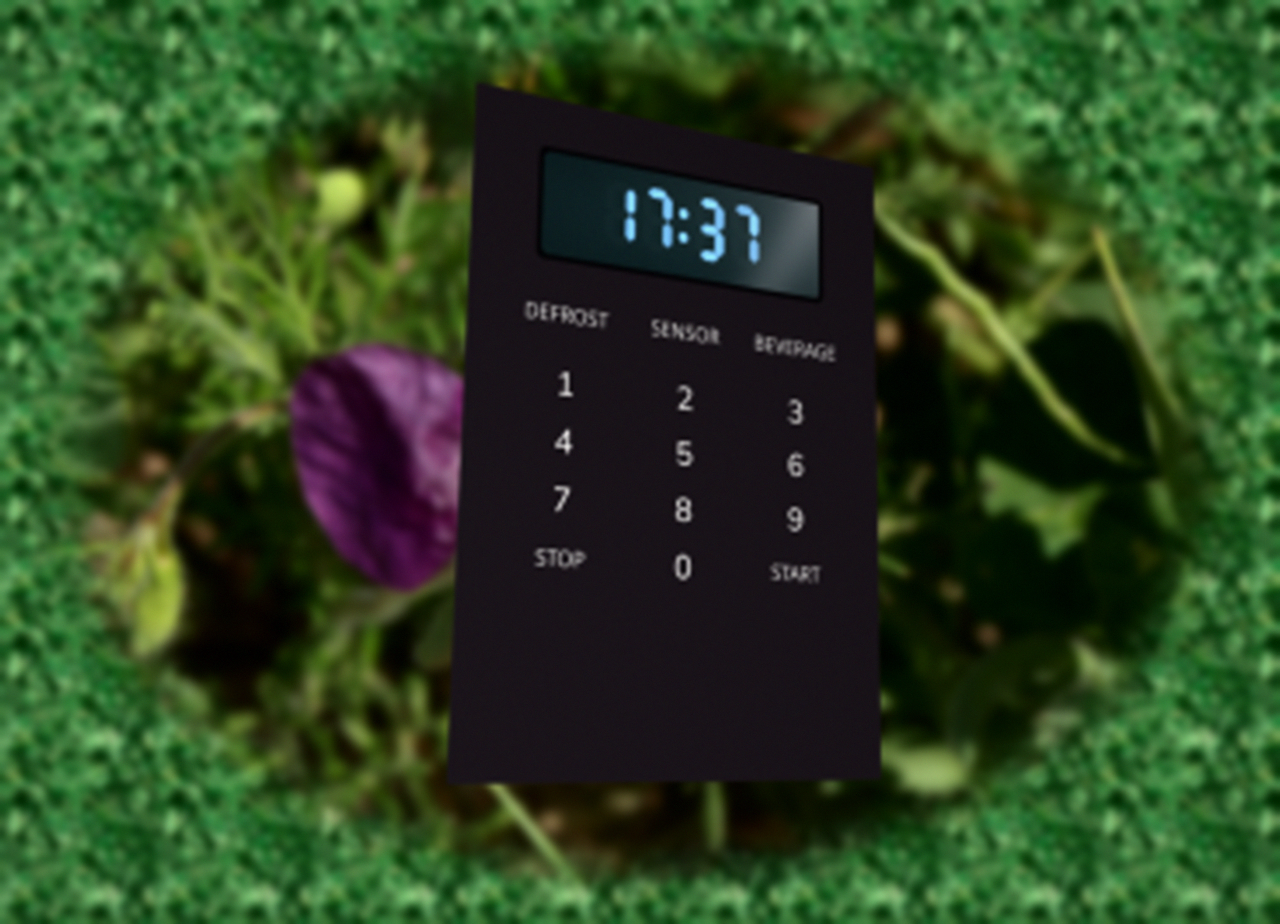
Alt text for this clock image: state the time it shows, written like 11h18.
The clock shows 17h37
